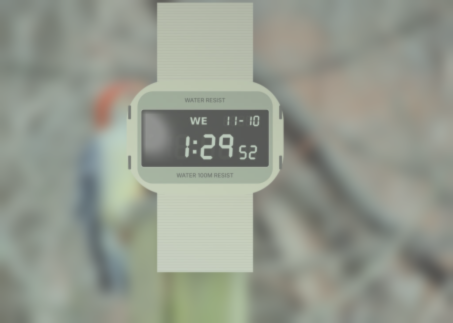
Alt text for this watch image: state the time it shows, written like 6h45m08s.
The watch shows 1h29m52s
